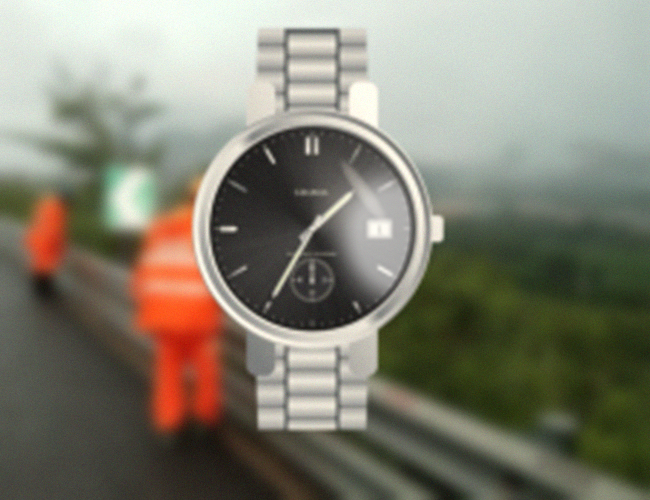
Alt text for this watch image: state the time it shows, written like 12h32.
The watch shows 1h35
